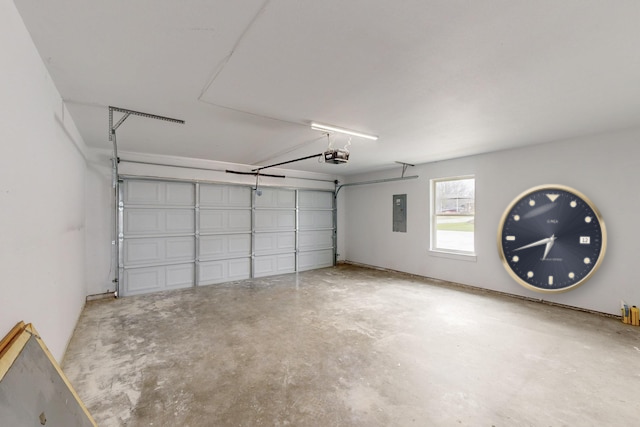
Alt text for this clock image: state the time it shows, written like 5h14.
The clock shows 6h42
